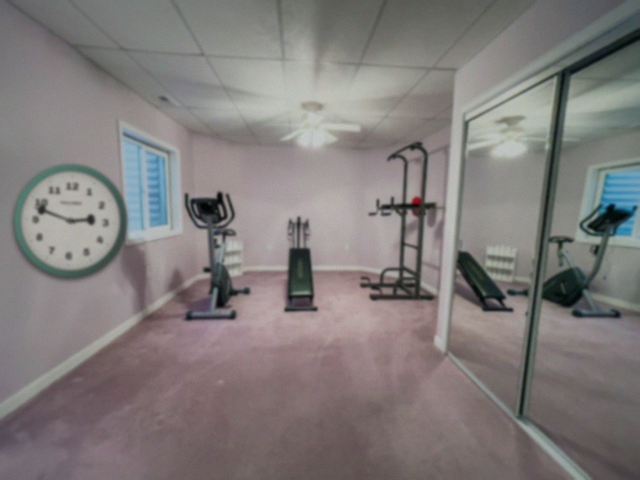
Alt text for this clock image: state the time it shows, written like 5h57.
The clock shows 2h48
